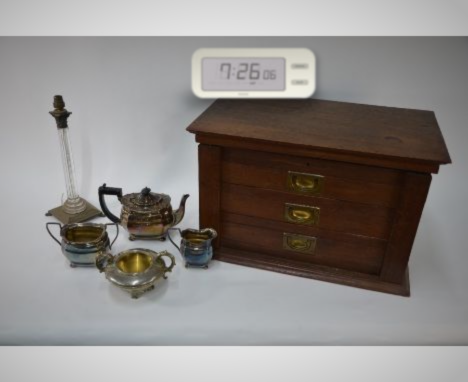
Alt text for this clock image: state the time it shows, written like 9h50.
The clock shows 7h26
